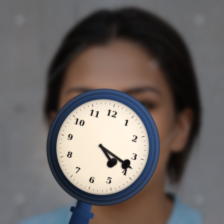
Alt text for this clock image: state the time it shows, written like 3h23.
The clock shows 4h18
